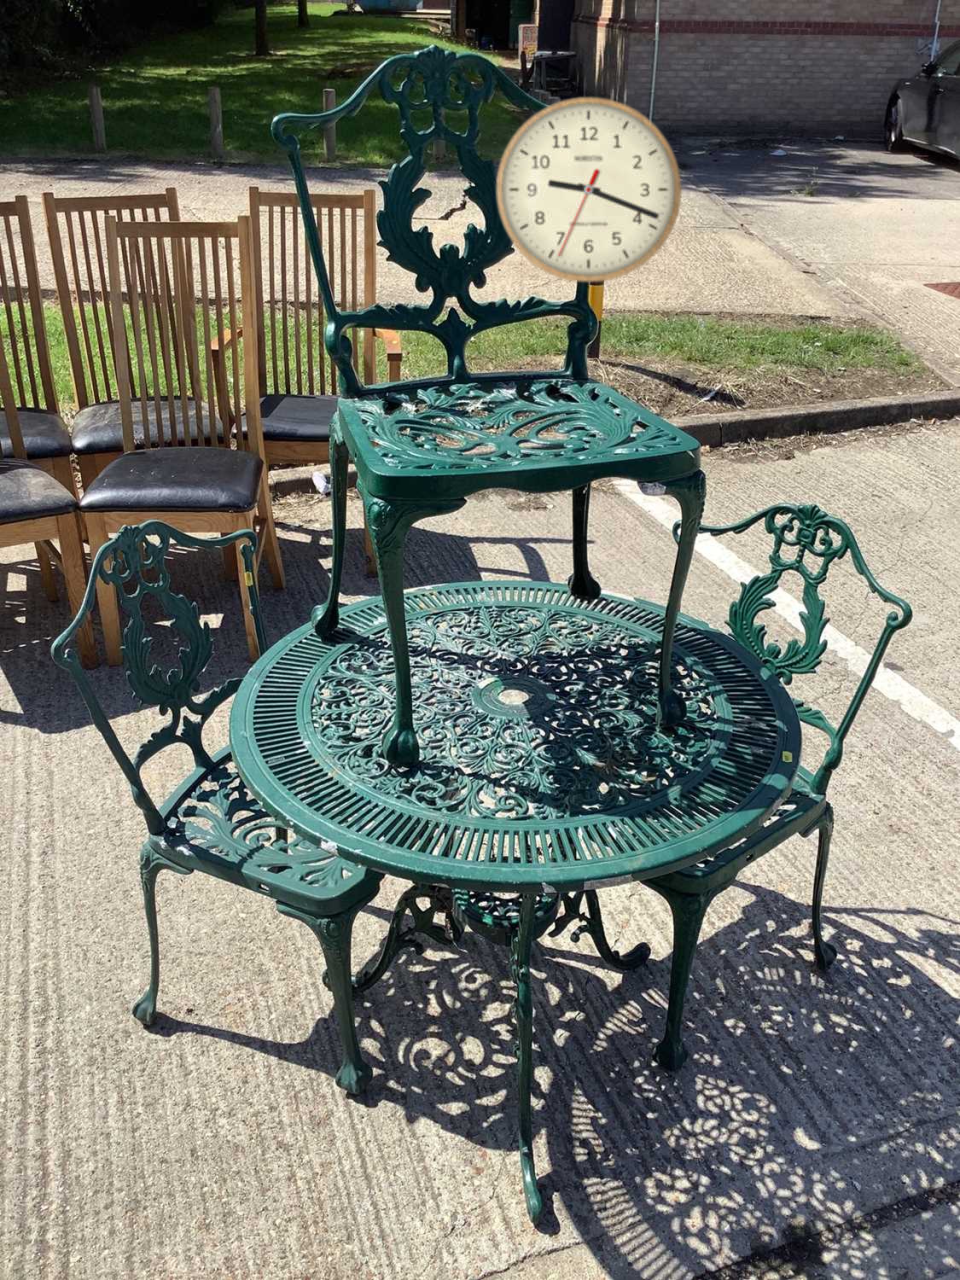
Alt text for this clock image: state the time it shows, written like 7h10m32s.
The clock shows 9h18m34s
